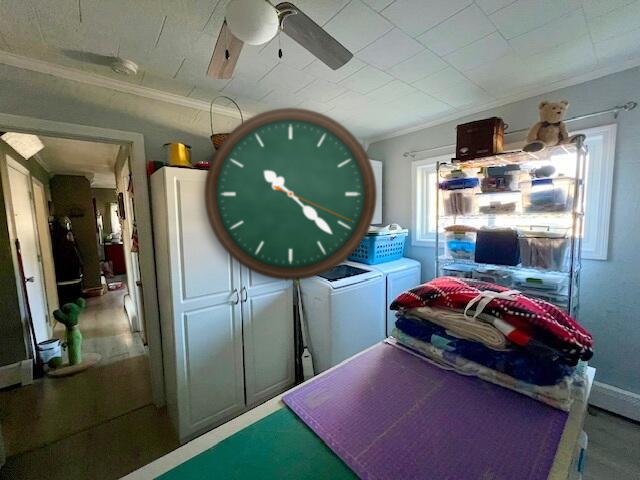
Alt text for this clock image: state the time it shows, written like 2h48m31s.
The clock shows 10h22m19s
